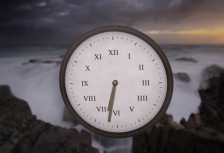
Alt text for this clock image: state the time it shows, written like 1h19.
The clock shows 6h32
